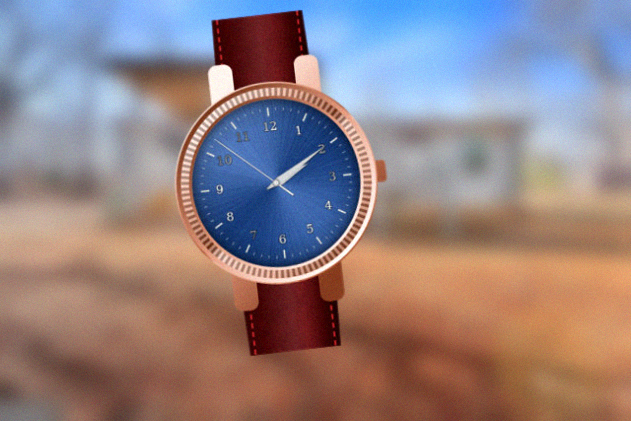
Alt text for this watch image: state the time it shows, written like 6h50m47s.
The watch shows 2h09m52s
